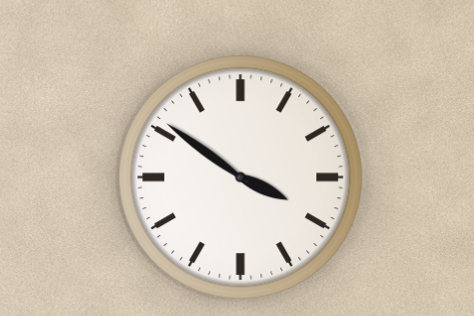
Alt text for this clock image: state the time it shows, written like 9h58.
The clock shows 3h51
